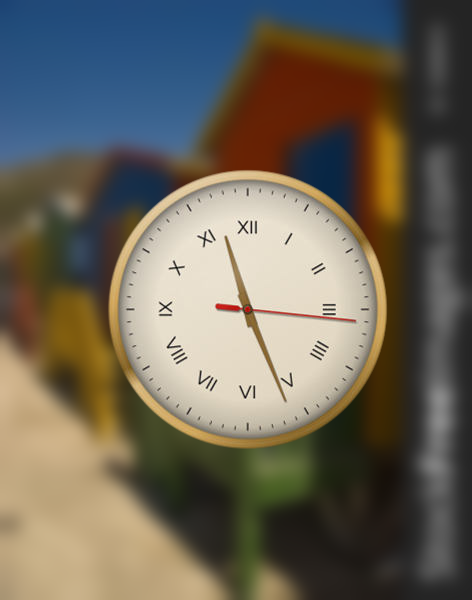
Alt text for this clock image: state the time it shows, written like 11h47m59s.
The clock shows 11h26m16s
